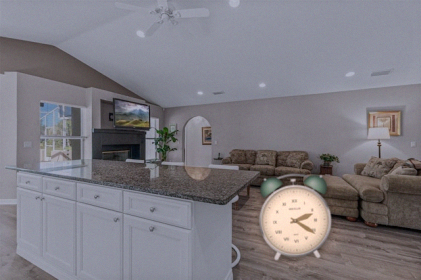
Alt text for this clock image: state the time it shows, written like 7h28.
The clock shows 2h21
